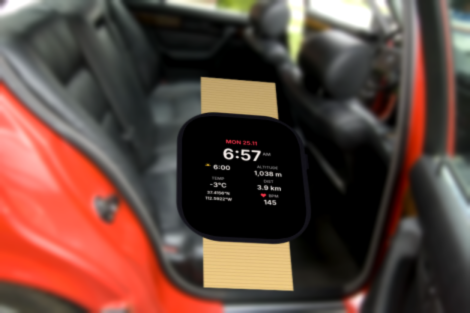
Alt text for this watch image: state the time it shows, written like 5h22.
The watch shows 6h57
